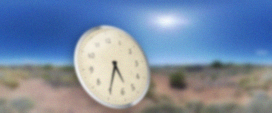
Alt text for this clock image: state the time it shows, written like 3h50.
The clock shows 5h35
